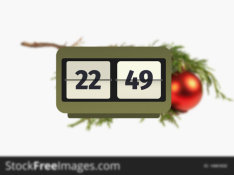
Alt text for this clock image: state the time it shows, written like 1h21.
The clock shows 22h49
